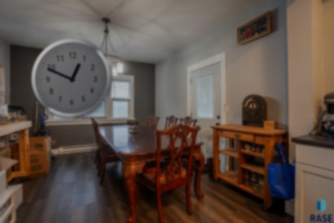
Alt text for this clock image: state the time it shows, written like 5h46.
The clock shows 12h49
